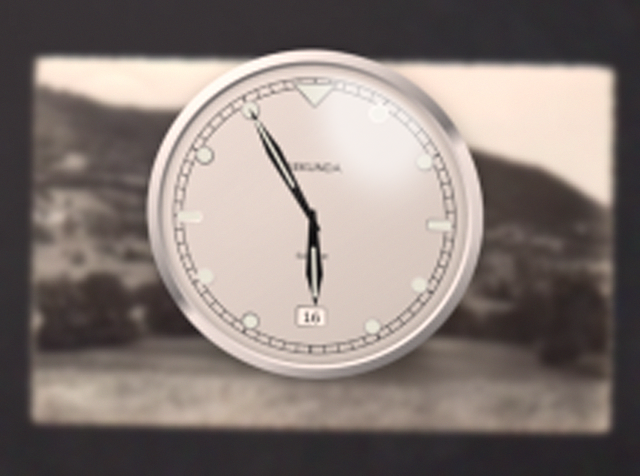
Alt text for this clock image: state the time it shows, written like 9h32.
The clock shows 5h55
